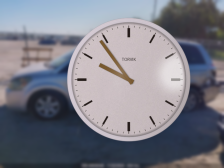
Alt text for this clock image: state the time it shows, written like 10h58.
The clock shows 9h54
